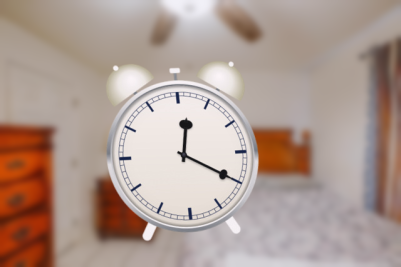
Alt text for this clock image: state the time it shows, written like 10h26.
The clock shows 12h20
